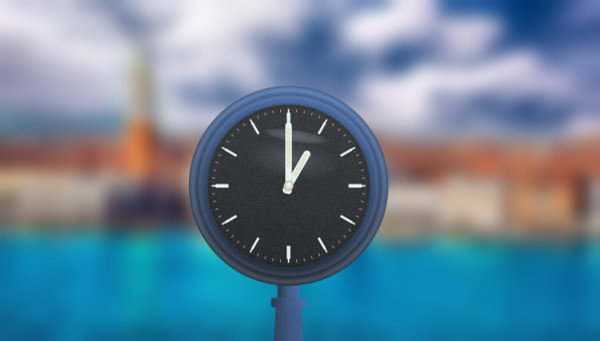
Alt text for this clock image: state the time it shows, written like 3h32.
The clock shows 1h00
